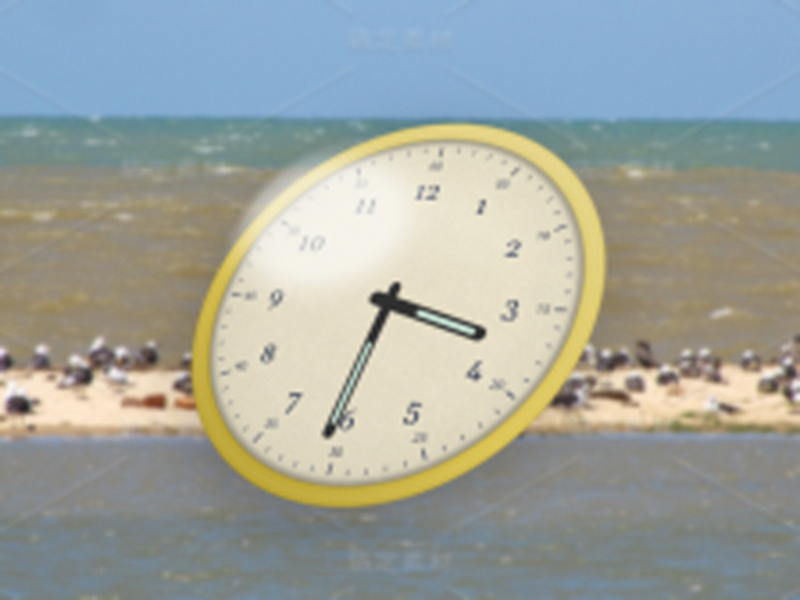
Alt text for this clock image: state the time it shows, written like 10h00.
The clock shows 3h31
